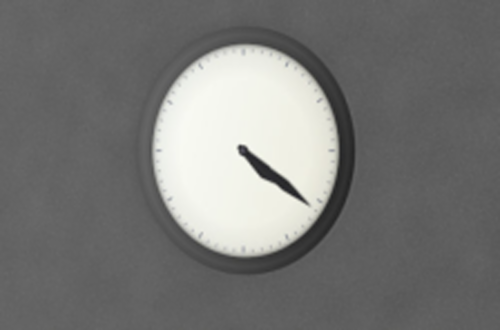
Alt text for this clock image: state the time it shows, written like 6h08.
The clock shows 4h21
